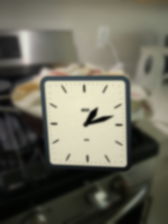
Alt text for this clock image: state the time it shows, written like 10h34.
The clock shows 1h12
